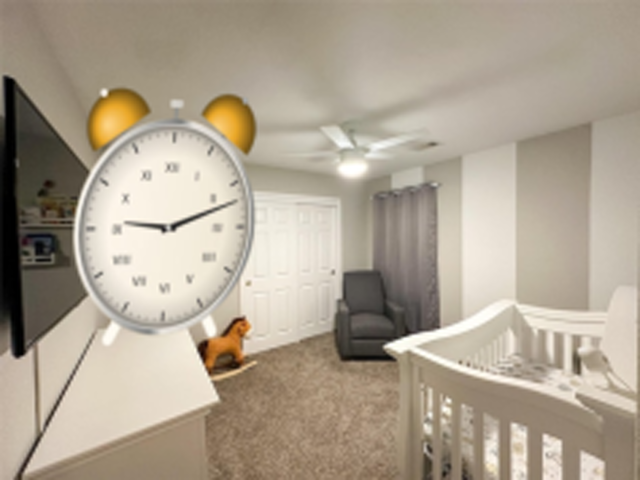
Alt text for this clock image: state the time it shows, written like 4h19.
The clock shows 9h12
